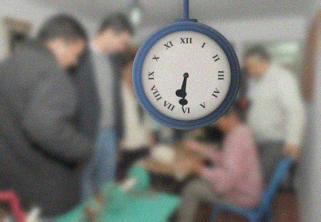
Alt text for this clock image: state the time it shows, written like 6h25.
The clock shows 6h31
